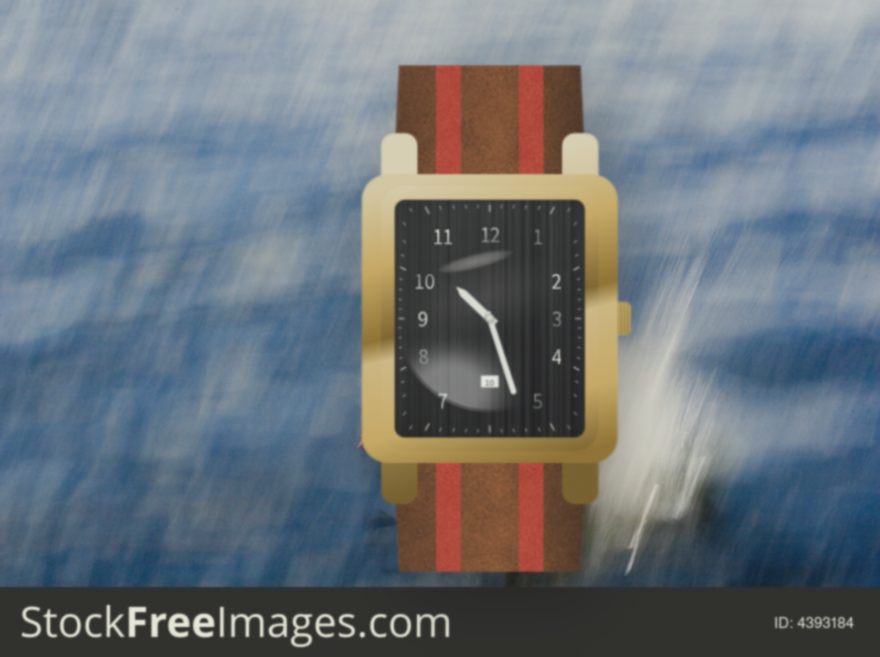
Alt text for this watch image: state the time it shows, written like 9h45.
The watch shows 10h27
